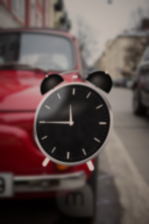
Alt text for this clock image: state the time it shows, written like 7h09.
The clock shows 11h45
